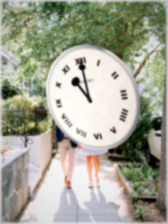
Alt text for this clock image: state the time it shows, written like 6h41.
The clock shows 11h00
